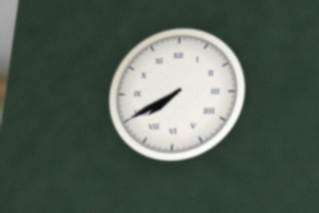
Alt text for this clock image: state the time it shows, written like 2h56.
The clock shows 7h40
